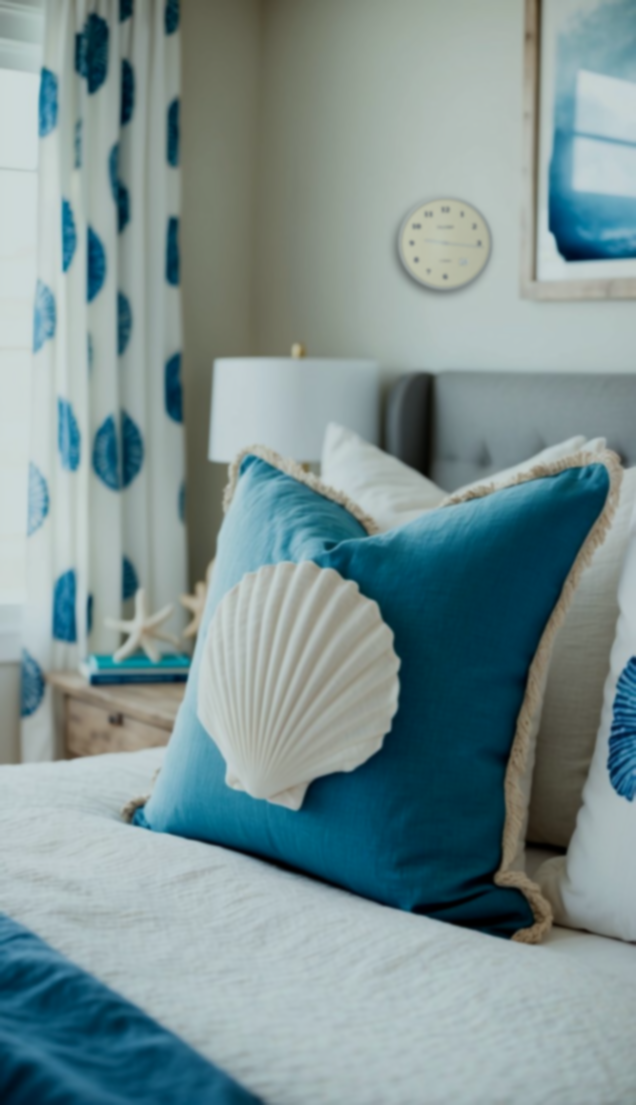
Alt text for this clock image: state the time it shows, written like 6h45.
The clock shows 9h16
